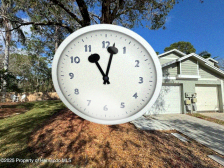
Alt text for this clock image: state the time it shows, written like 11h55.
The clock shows 11h02
